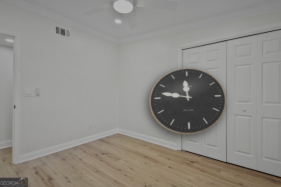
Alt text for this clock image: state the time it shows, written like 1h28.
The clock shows 11h47
